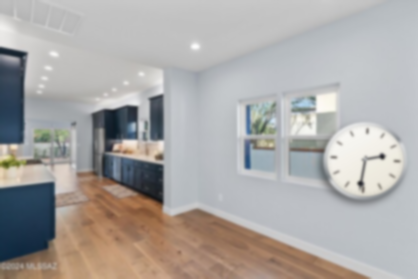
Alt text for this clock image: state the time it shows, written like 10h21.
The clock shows 2h31
